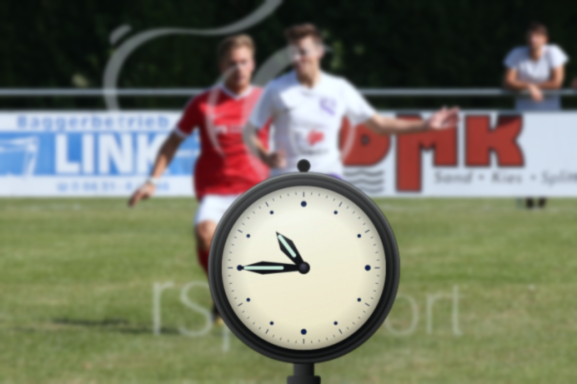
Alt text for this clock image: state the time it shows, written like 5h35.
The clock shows 10h45
